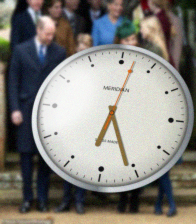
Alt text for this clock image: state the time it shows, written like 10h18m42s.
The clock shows 6h26m02s
